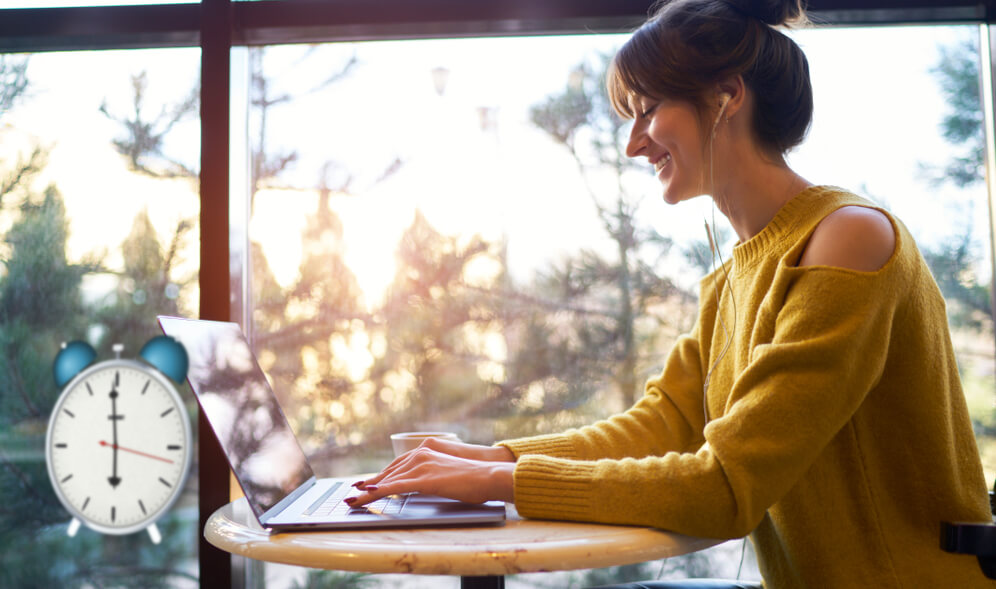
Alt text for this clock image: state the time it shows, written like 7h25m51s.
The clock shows 5h59m17s
